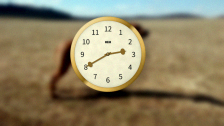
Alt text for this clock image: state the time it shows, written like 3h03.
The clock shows 2h40
